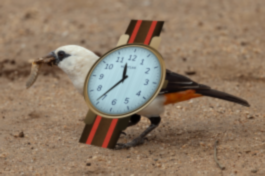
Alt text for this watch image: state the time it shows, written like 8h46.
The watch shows 11h36
